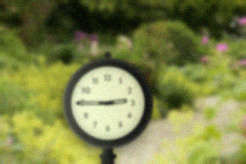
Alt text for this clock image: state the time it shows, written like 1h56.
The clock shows 2h45
